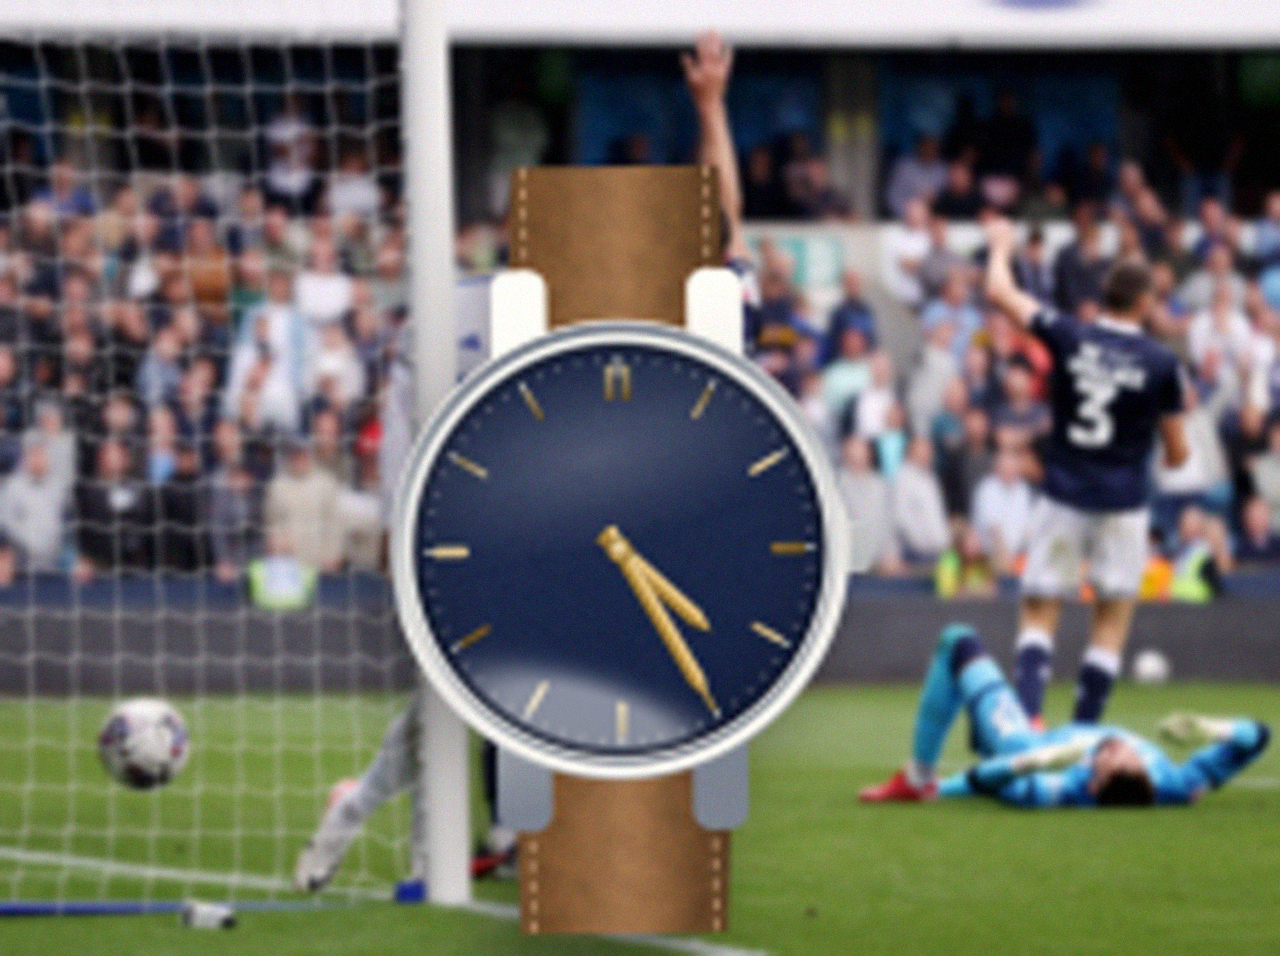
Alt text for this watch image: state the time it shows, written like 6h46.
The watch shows 4h25
